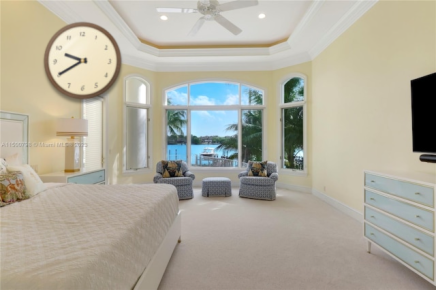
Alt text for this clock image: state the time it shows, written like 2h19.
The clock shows 9h40
